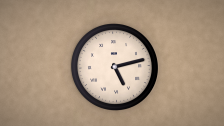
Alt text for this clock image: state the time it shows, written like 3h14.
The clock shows 5h13
